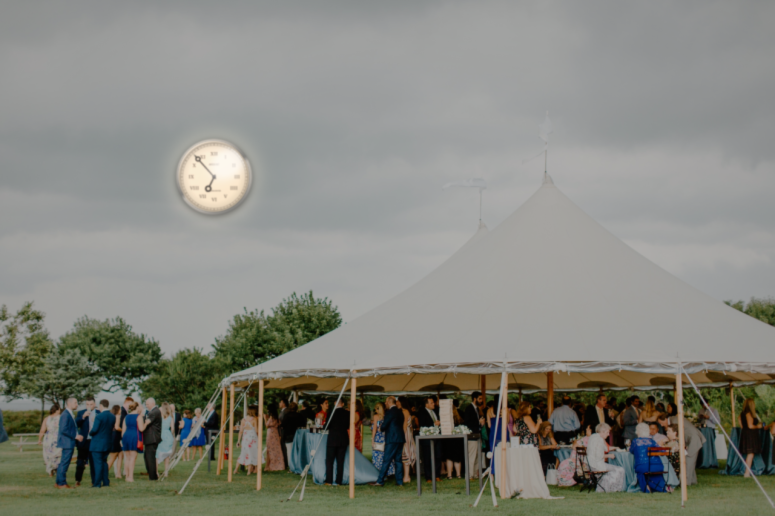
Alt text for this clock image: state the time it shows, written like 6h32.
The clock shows 6h53
